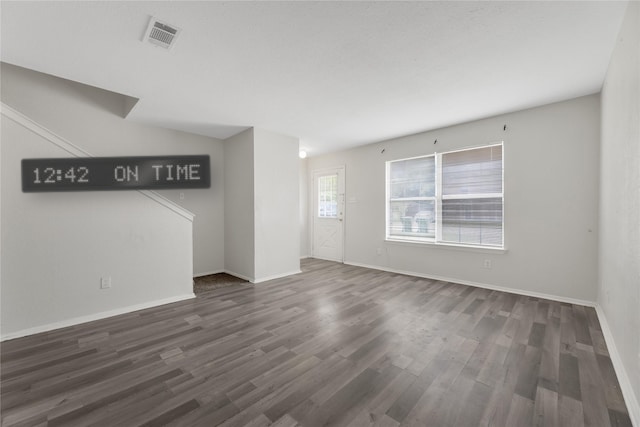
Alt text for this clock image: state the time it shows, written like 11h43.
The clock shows 12h42
